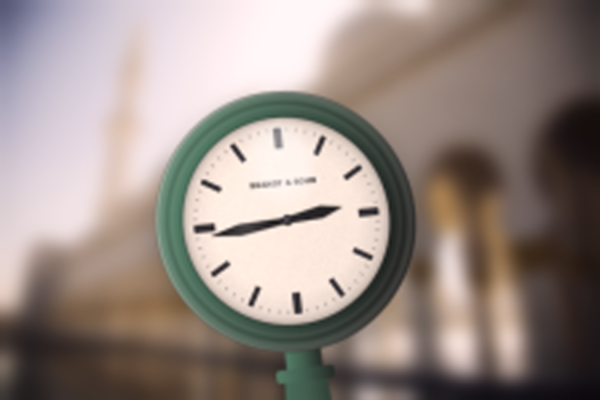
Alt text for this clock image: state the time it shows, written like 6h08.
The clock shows 2h44
